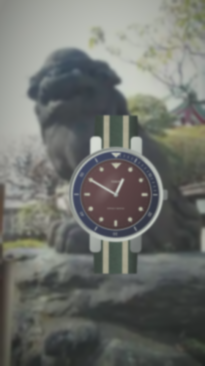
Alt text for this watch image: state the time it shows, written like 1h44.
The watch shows 12h50
